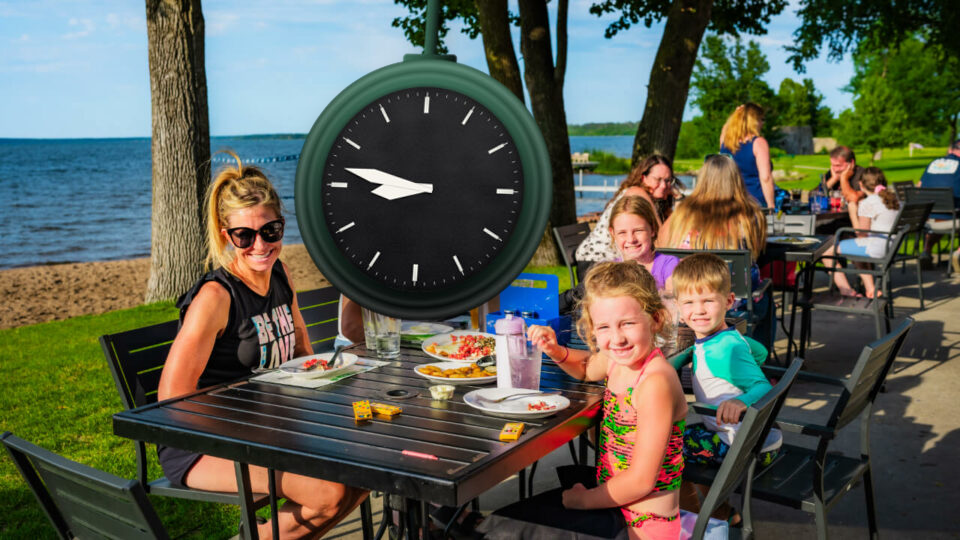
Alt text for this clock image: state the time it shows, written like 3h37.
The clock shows 8h47
